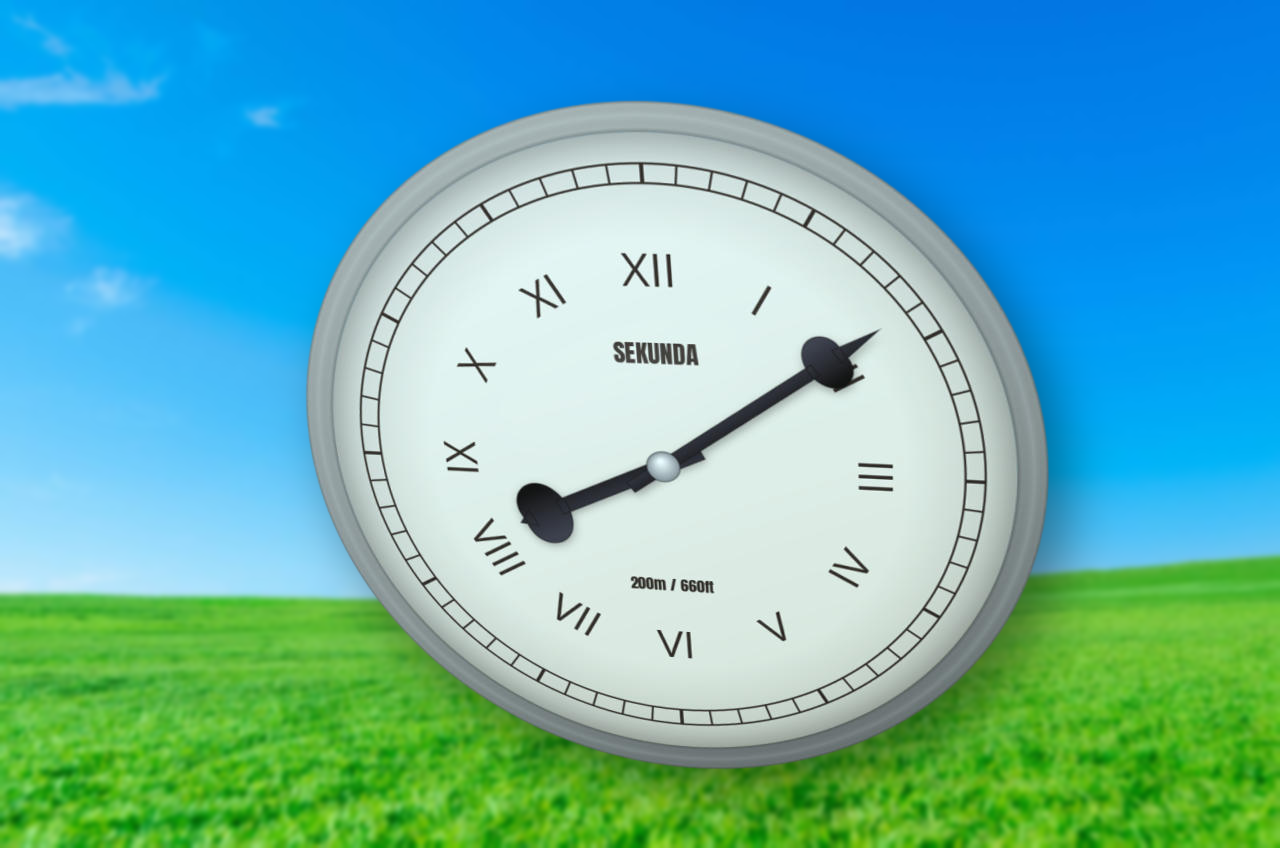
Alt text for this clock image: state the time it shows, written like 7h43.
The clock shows 8h09
